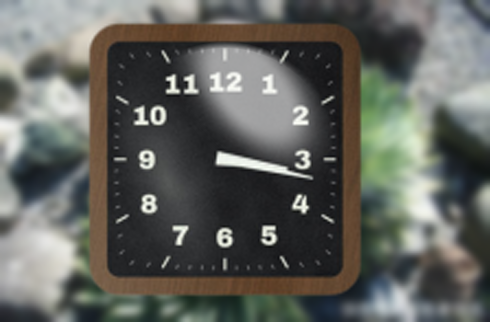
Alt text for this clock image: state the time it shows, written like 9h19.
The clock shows 3h17
